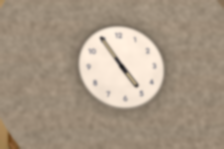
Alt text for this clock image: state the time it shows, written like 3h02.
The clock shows 4h55
